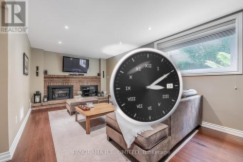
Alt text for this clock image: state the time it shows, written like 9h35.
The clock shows 3h10
